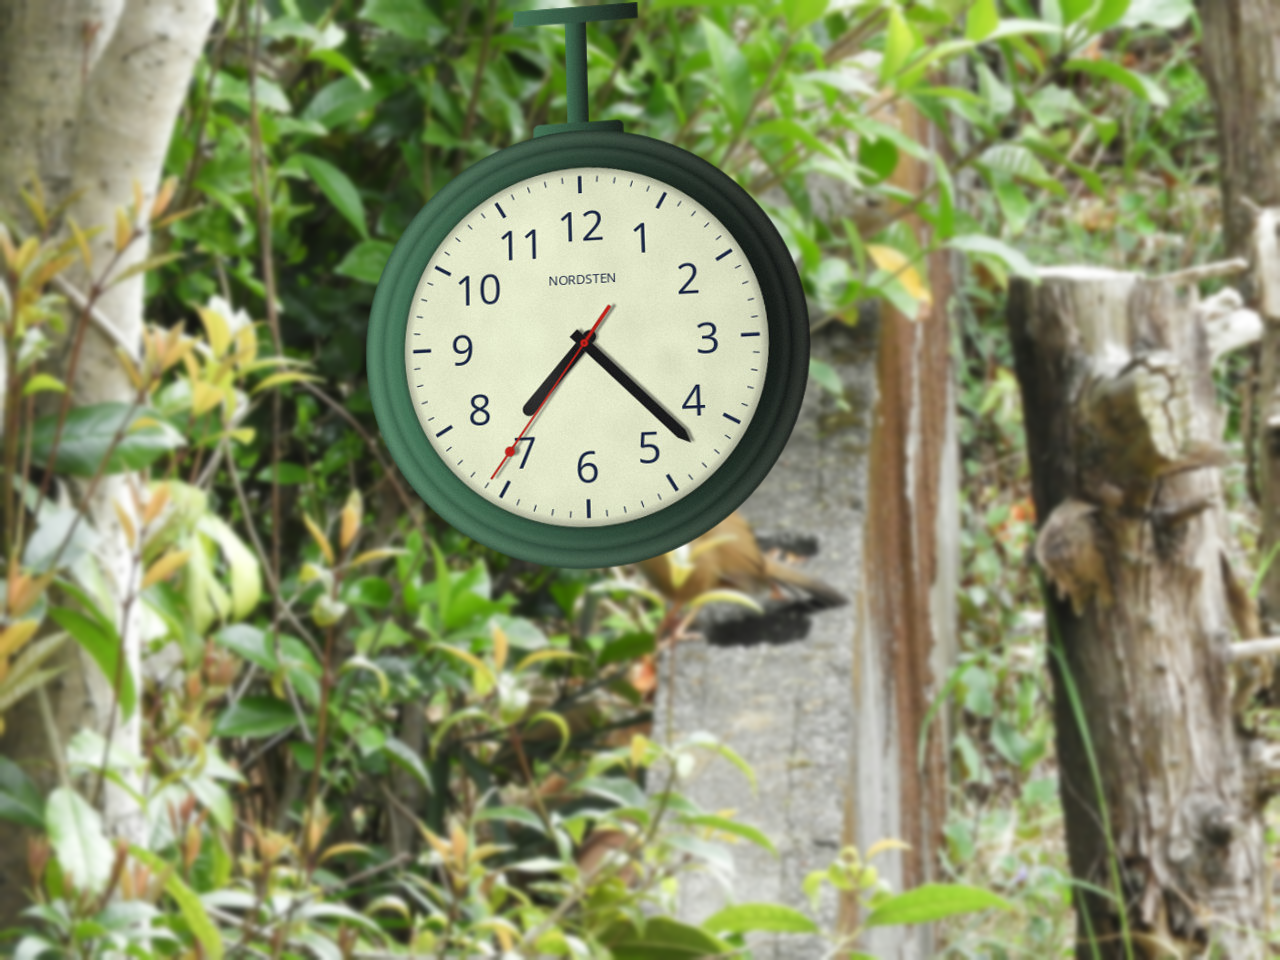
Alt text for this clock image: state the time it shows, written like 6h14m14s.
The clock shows 7h22m36s
